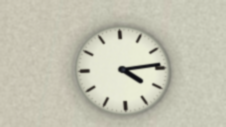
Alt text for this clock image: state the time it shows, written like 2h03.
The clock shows 4h14
